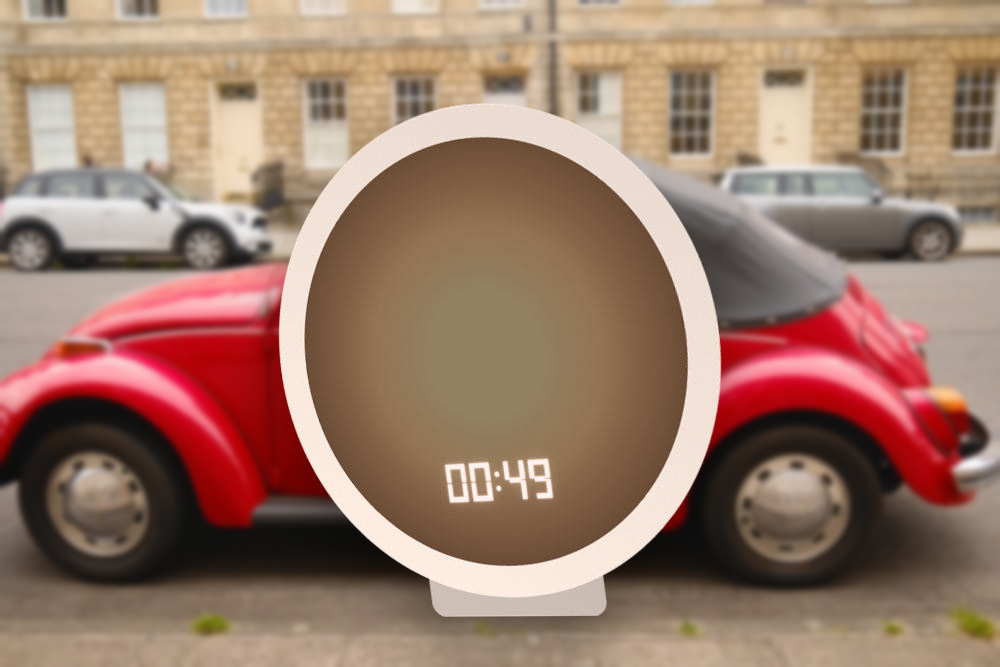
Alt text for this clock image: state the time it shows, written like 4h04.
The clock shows 0h49
